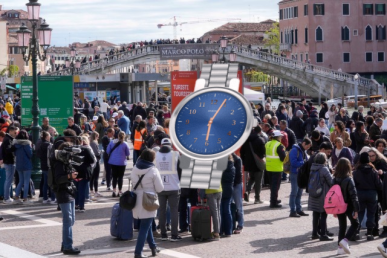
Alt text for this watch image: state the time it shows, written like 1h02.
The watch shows 6h04
